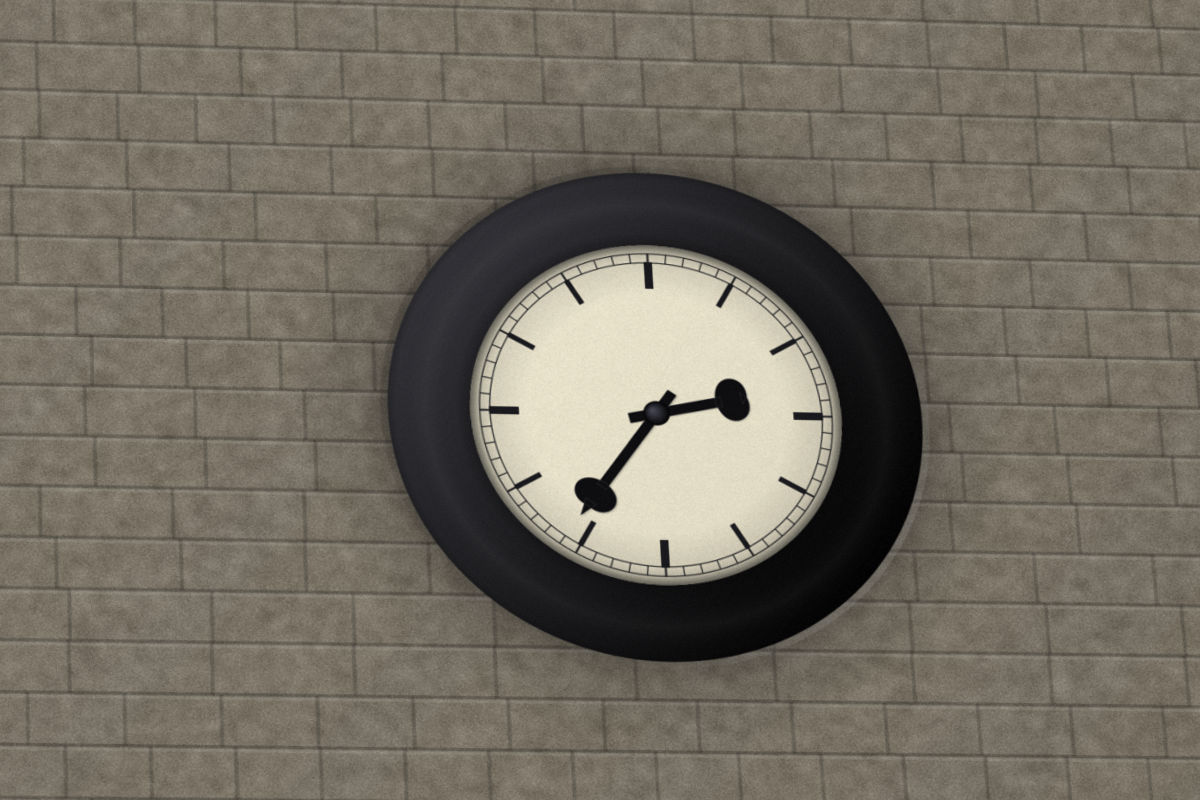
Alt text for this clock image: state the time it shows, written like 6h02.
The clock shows 2h36
